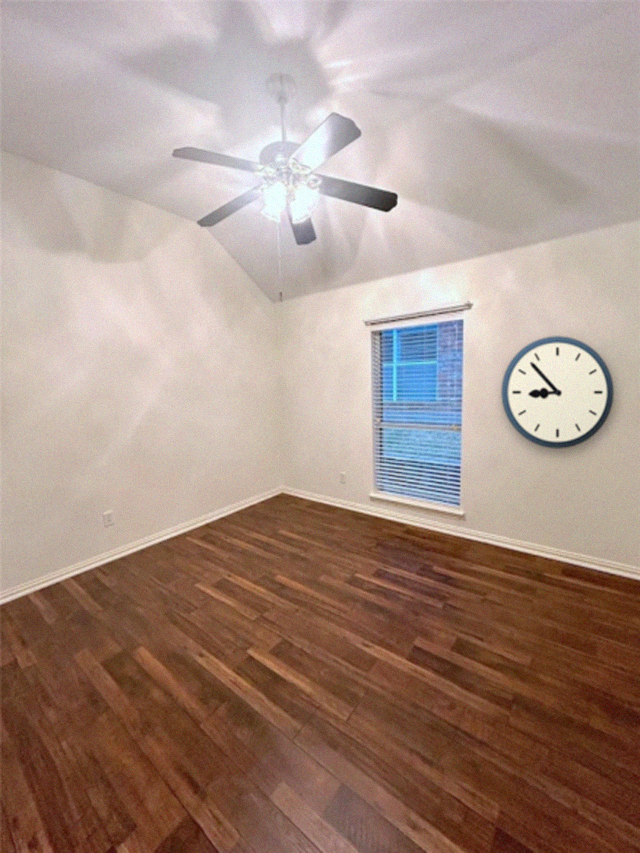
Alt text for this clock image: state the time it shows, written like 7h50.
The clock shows 8h53
